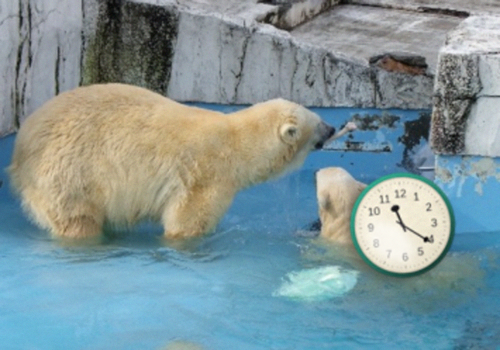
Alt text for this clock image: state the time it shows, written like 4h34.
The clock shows 11h21
